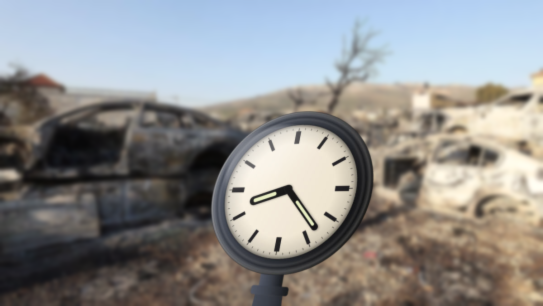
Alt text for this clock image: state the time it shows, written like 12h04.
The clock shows 8h23
